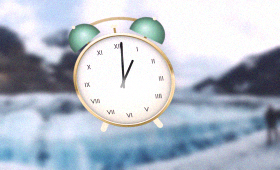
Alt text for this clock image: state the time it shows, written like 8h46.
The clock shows 1h01
